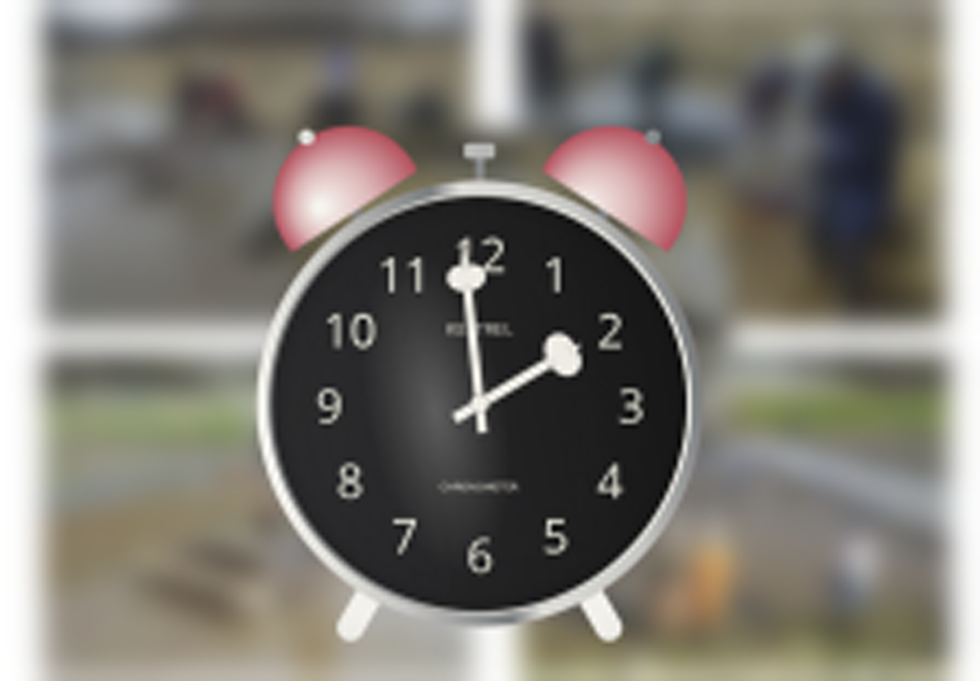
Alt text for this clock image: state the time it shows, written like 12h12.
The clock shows 1h59
